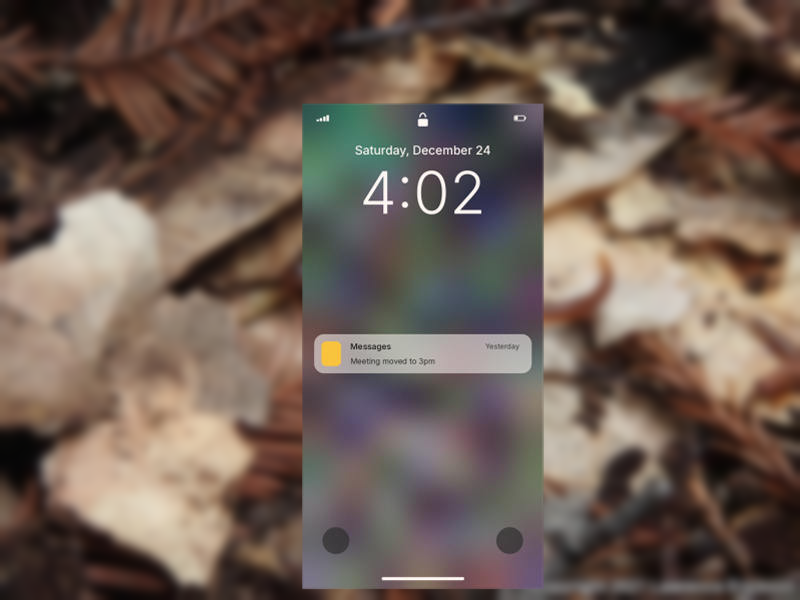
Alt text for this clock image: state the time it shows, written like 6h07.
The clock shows 4h02
